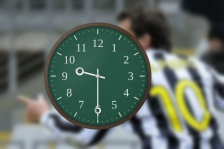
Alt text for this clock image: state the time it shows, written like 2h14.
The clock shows 9h30
